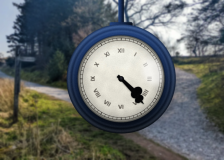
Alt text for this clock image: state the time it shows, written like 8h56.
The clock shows 4h23
